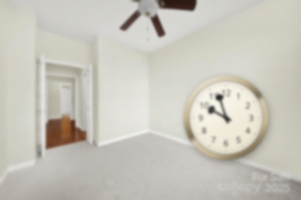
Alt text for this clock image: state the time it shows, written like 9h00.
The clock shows 9h57
